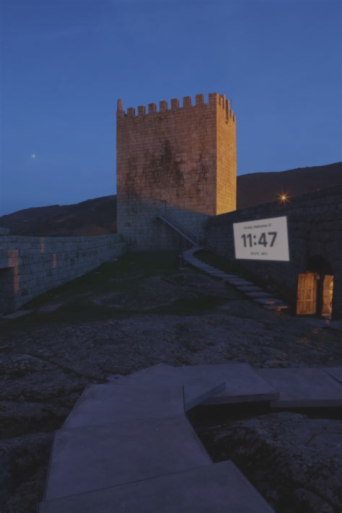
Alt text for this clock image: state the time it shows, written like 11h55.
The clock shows 11h47
